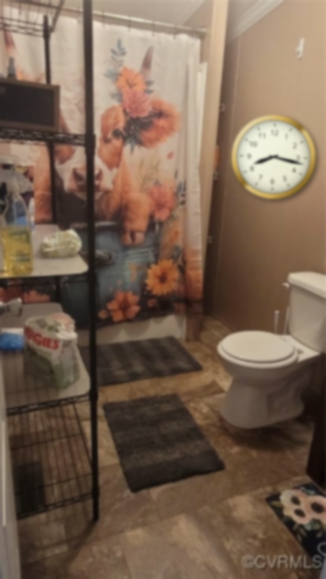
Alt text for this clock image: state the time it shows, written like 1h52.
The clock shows 8h17
